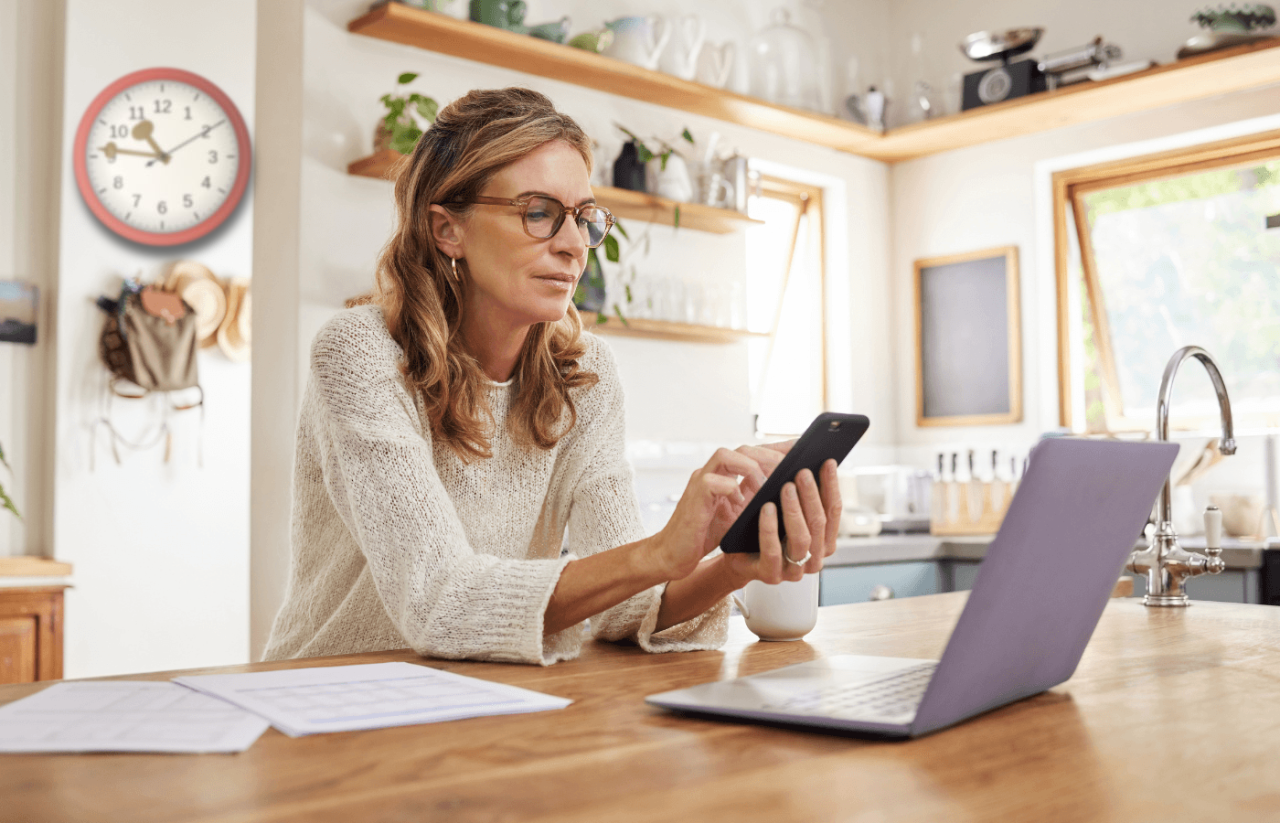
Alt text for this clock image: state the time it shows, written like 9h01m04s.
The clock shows 10h46m10s
